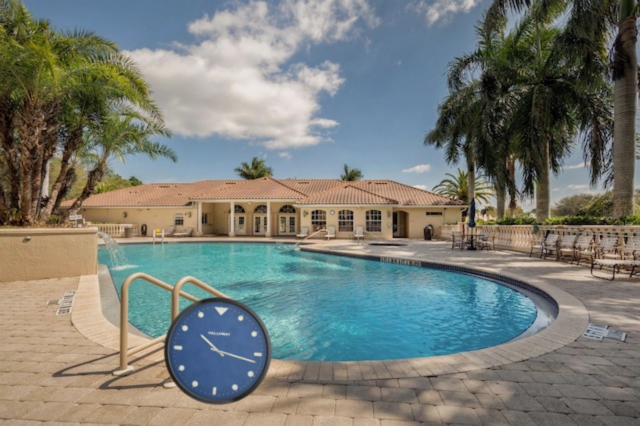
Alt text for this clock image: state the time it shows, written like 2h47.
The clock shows 10h17
